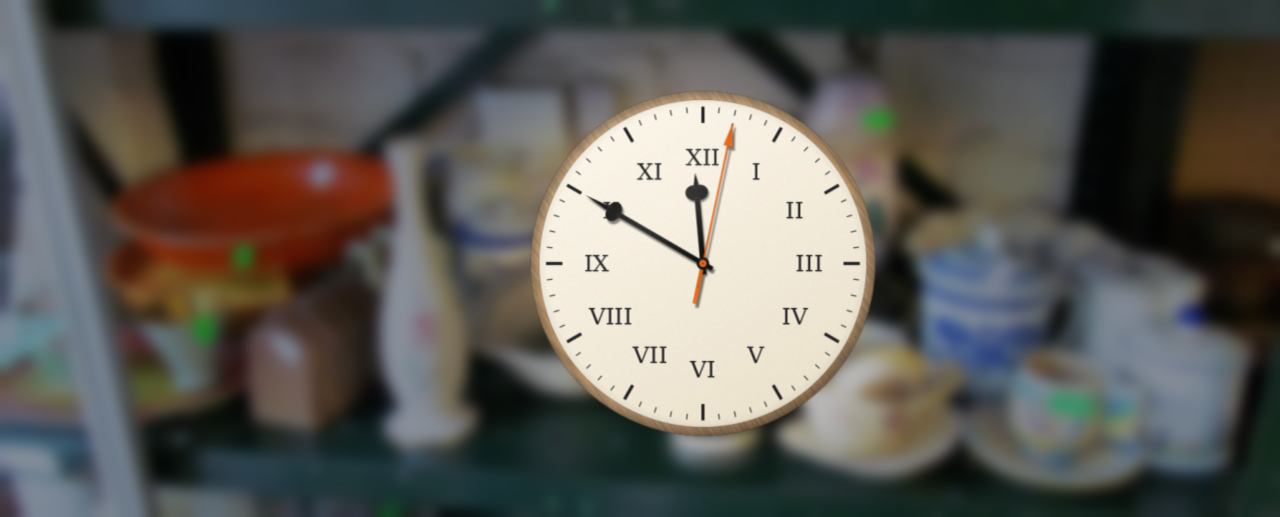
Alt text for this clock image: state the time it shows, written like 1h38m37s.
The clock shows 11h50m02s
